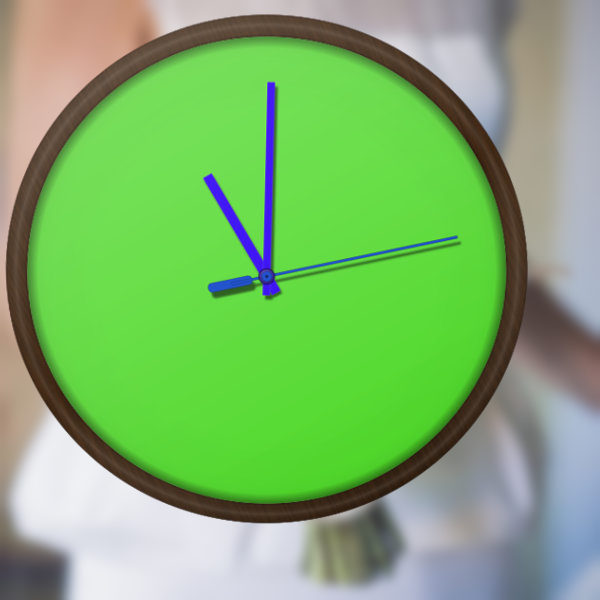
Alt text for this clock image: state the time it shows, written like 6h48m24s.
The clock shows 11h00m13s
